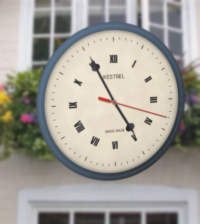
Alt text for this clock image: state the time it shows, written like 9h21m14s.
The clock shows 4h55m18s
